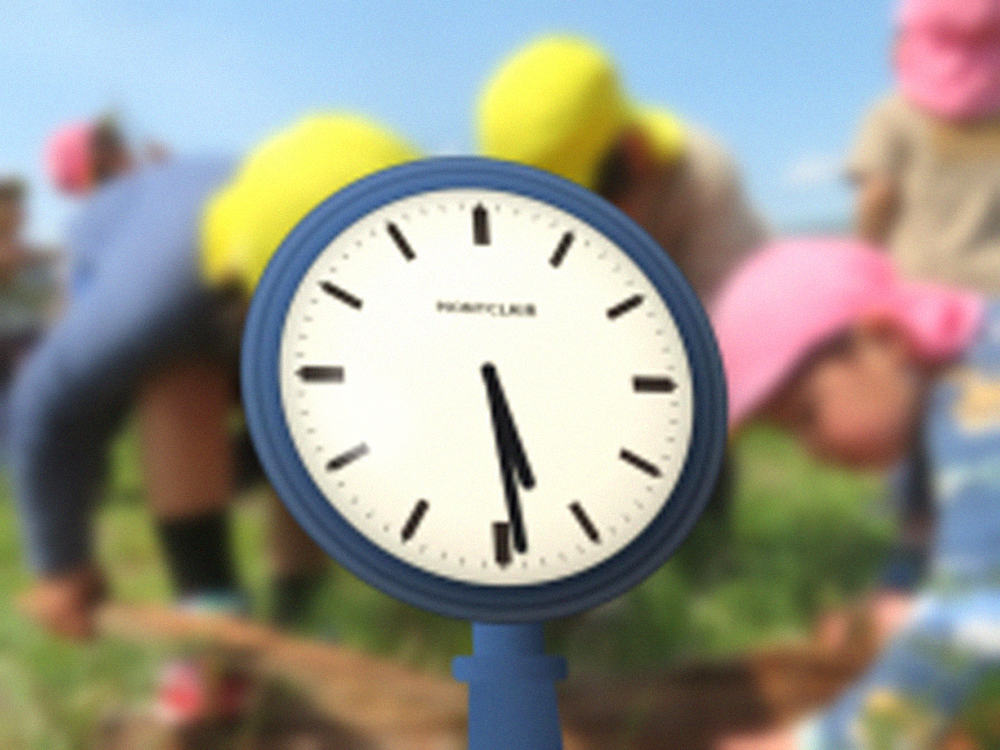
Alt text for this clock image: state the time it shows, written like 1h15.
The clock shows 5h29
